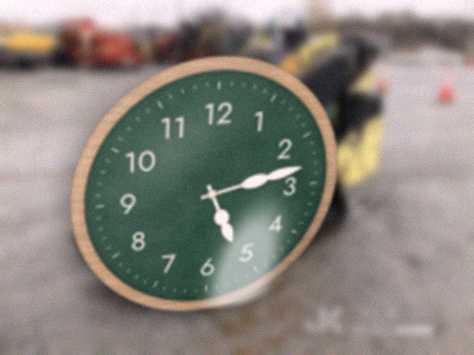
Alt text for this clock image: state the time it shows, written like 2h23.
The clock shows 5h13
